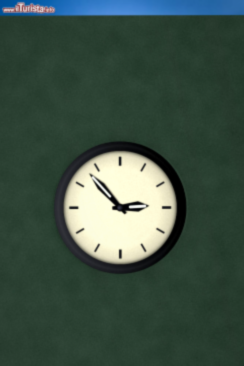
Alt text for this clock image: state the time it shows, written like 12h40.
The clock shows 2h53
